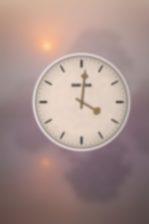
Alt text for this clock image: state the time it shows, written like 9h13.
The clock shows 4h01
